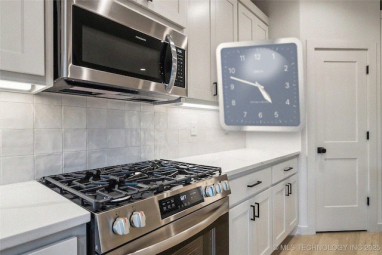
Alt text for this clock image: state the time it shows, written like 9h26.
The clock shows 4h48
